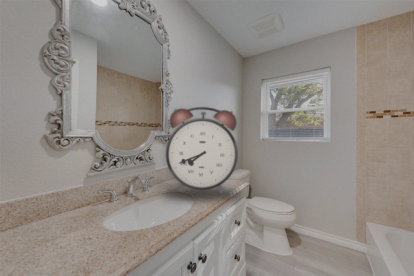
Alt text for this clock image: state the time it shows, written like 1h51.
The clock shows 7h41
